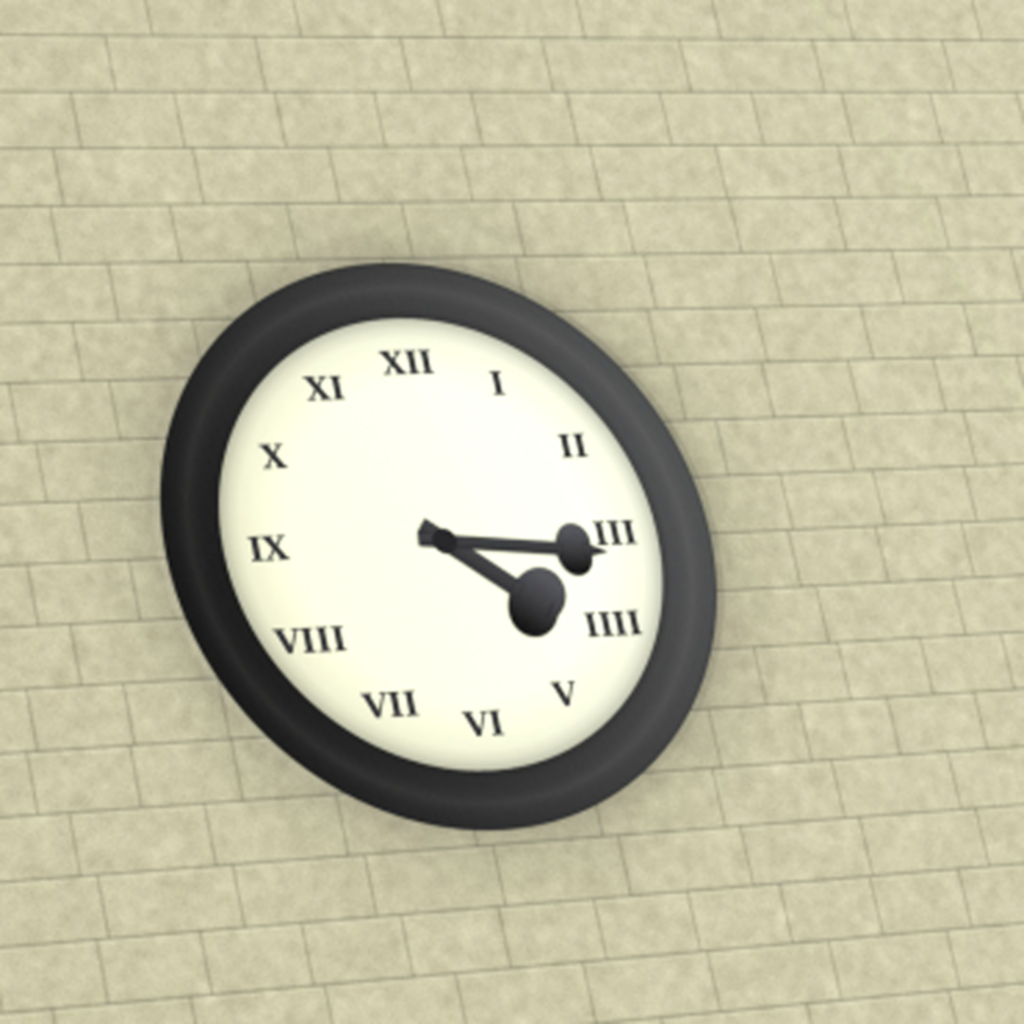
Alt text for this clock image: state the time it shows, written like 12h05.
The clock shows 4h16
